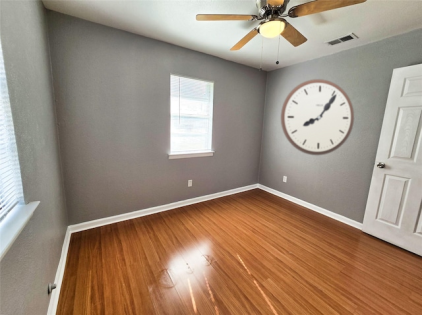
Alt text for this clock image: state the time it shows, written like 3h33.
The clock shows 8h06
